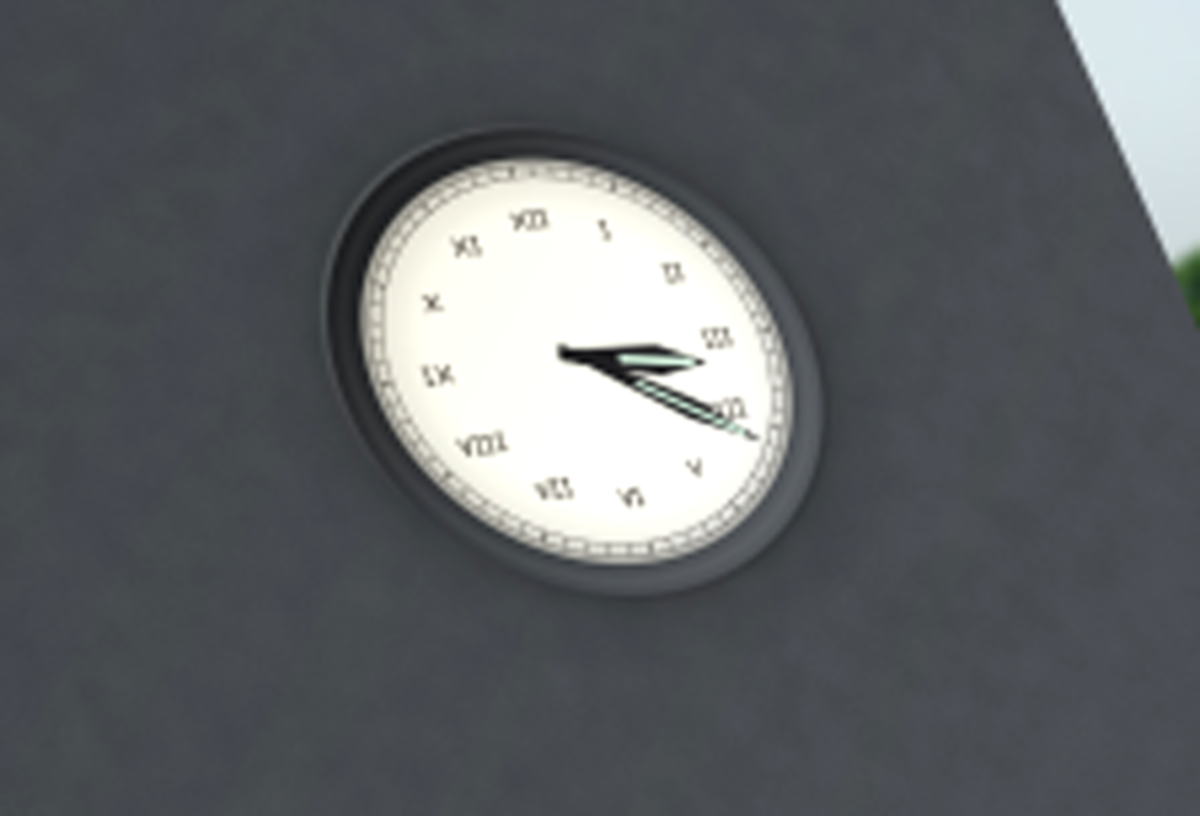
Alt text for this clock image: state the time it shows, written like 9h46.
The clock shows 3h21
